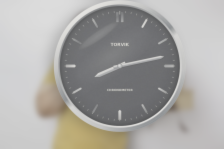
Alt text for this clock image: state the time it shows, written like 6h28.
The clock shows 8h13
